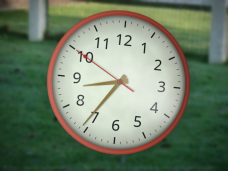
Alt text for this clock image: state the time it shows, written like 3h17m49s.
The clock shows 8h35m50s
